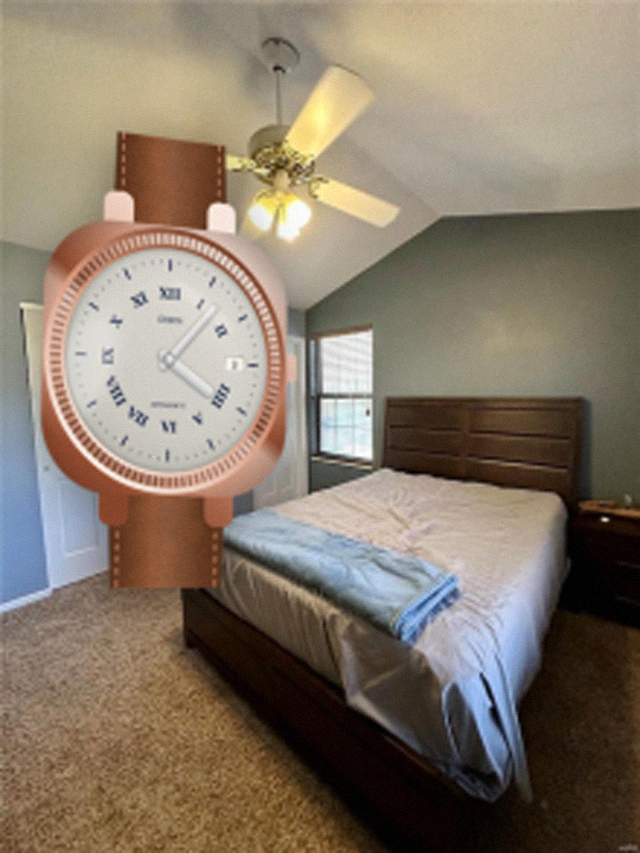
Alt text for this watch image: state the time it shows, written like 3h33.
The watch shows 4h07
